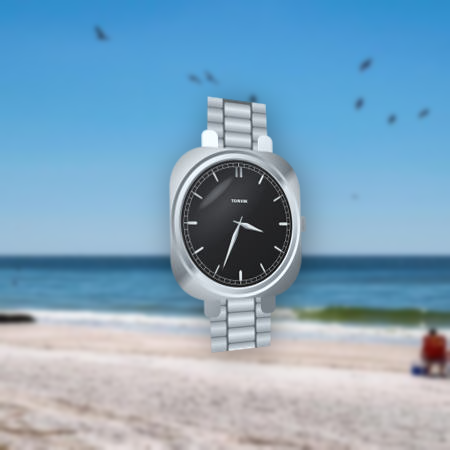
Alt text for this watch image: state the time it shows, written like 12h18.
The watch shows 3h34
